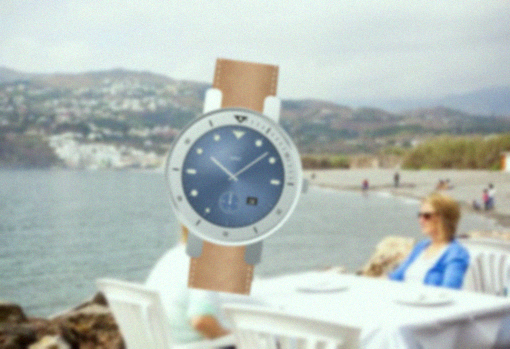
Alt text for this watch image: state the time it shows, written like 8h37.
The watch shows 10h08
